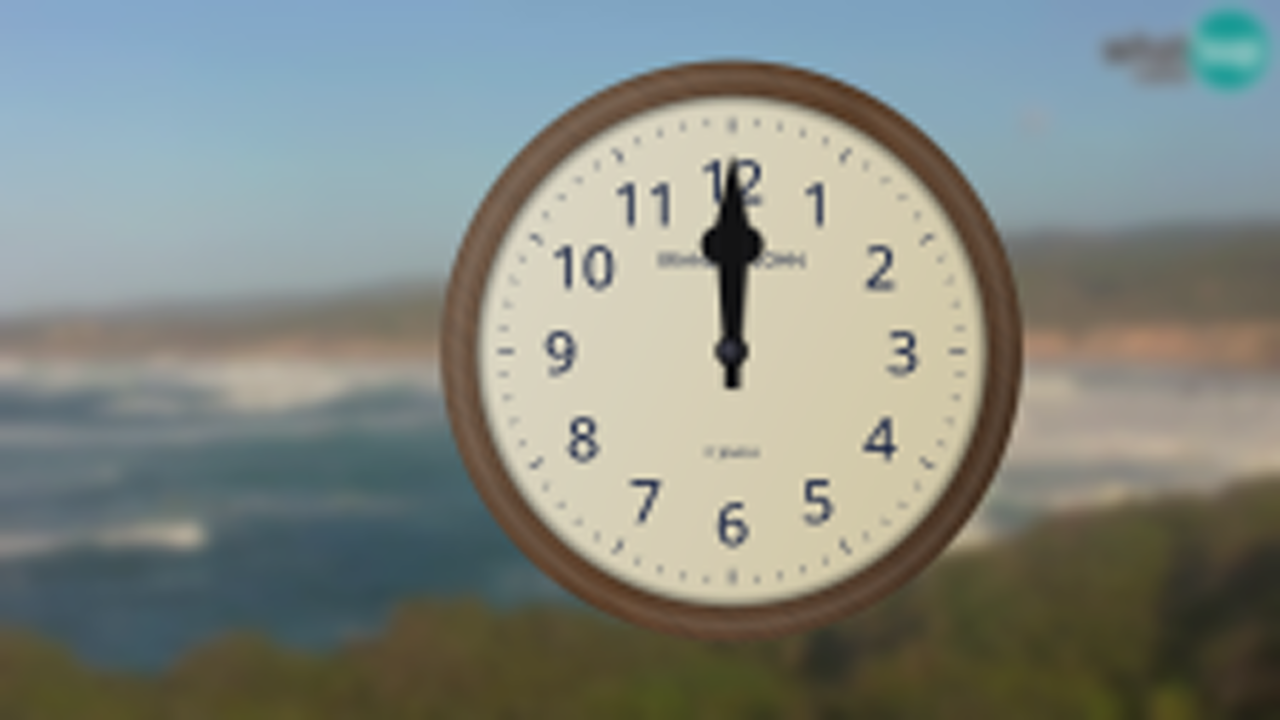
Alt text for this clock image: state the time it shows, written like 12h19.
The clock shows 12h00
